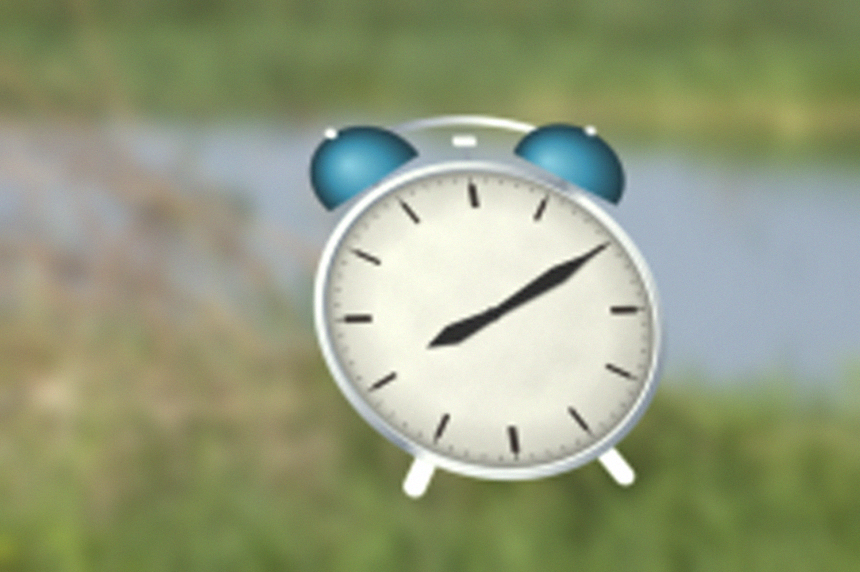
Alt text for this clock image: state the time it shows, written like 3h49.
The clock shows 8h10
